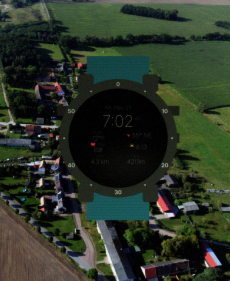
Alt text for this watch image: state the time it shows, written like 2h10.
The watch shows 7h02
